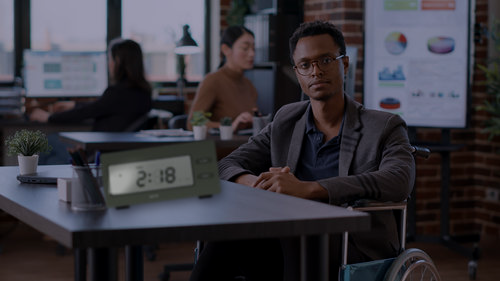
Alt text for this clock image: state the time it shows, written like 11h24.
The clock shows 2h18
